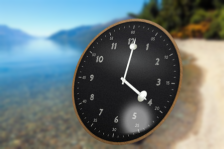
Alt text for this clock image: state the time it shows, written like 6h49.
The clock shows 4h01
